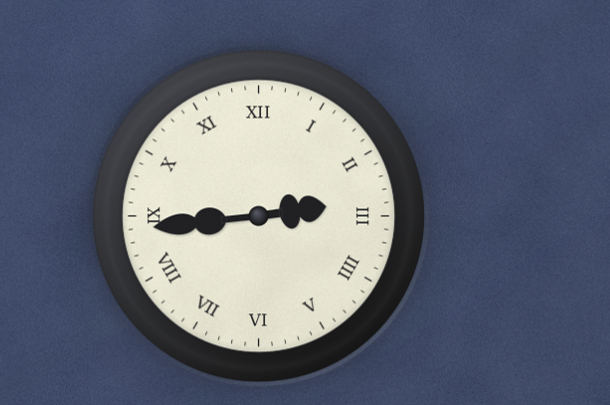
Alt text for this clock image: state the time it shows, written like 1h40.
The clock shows 2h44
